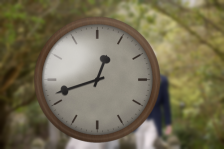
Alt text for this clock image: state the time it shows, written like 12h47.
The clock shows 12h42
